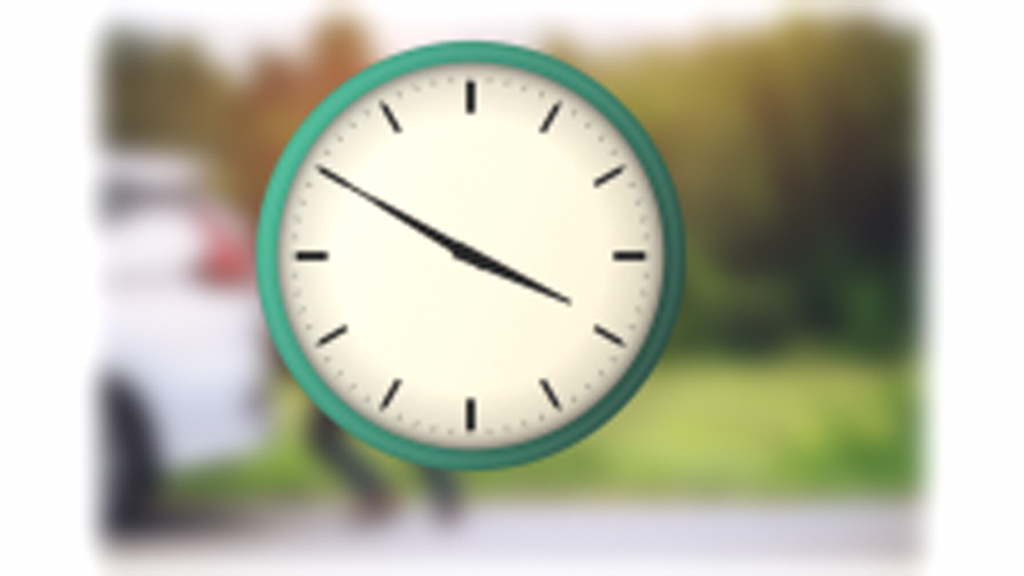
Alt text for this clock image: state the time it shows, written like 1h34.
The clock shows 3h50
